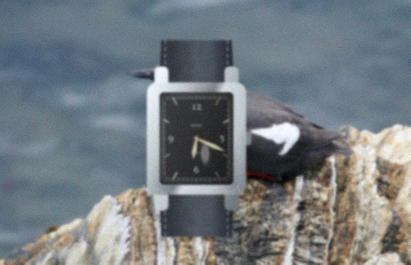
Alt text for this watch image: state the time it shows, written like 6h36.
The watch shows 6h19
